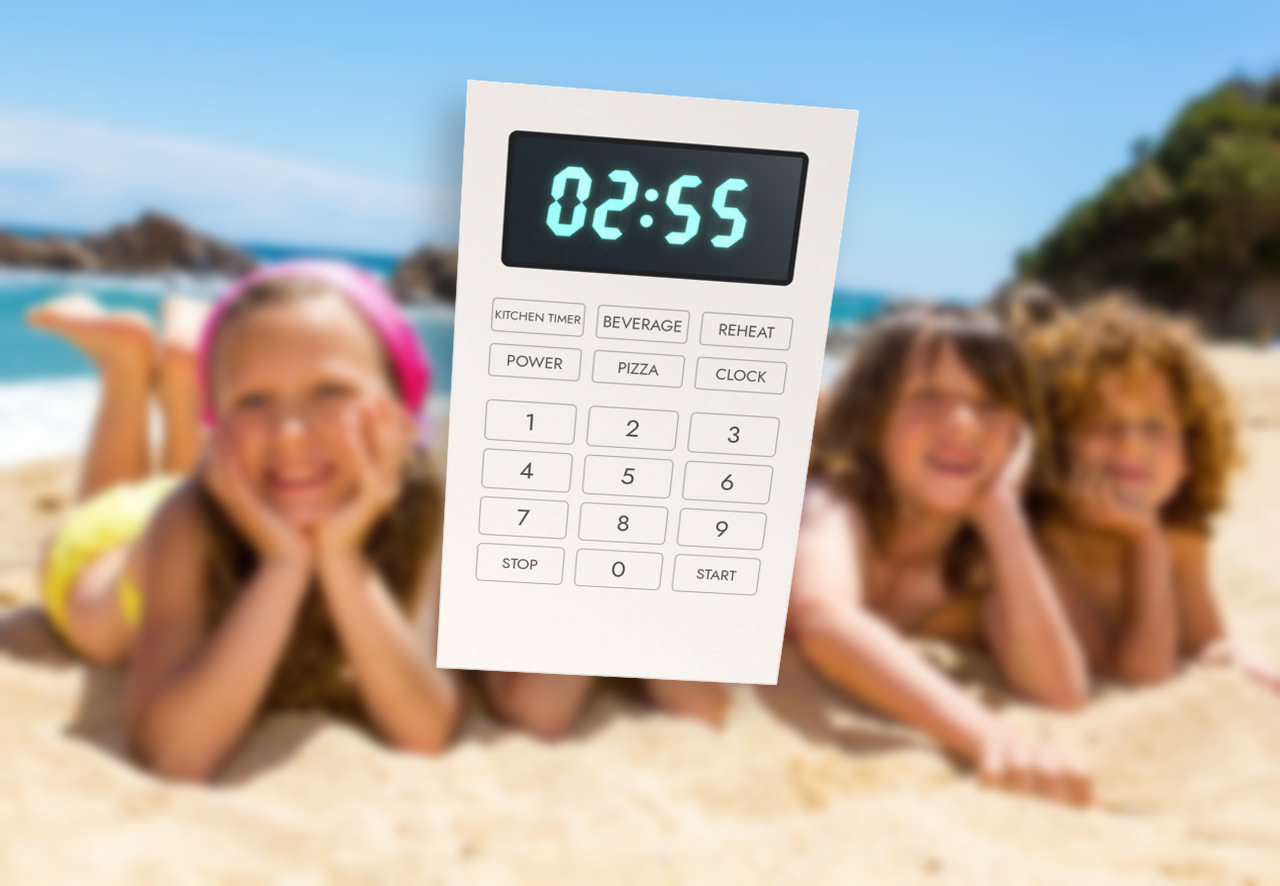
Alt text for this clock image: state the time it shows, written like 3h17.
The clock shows 2h55
